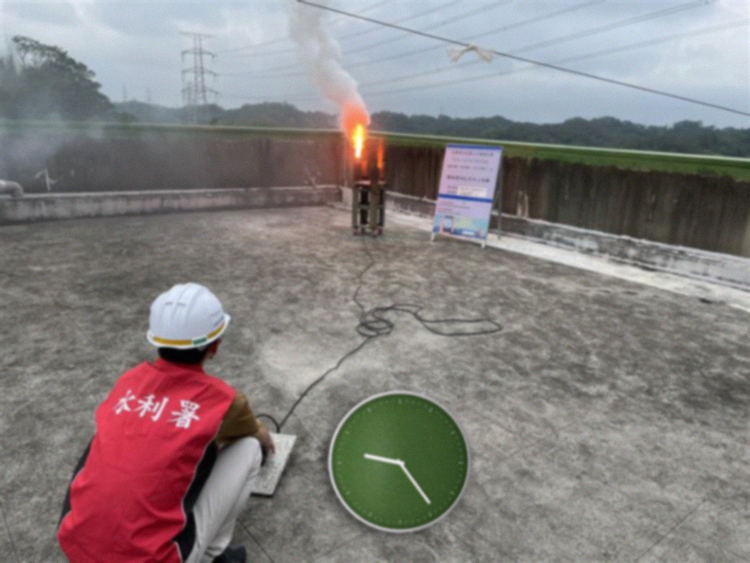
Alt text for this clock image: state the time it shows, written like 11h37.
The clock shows 9h24
